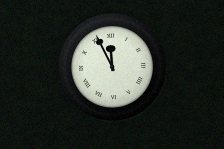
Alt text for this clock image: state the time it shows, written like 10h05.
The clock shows 11h56
